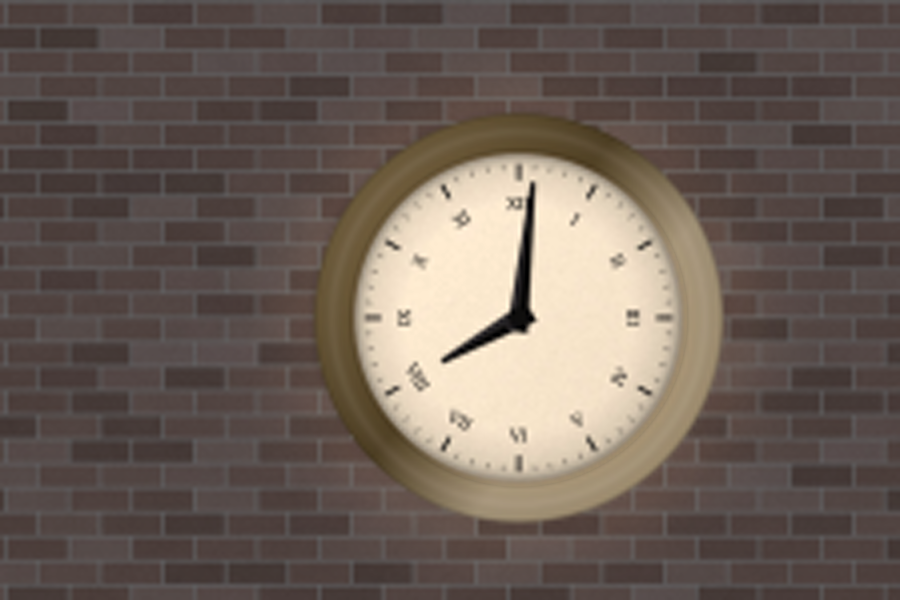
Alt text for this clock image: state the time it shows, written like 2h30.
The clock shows 8h01
